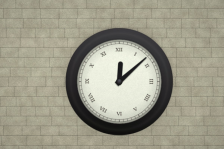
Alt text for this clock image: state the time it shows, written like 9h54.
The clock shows 12h08
